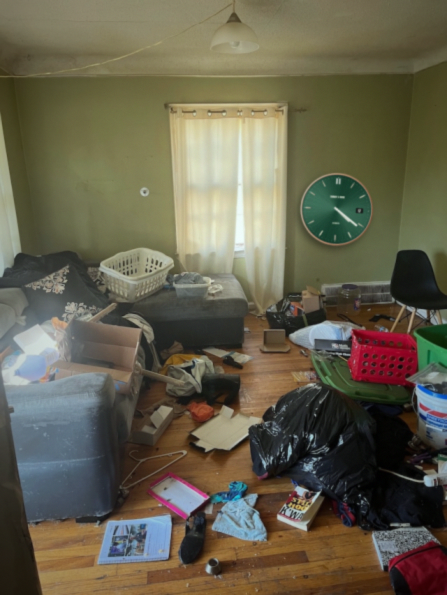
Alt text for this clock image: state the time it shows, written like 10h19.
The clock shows 4h21
